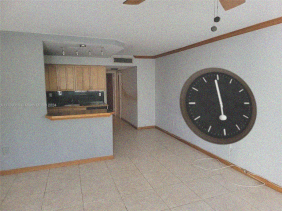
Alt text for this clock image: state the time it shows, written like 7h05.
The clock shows 5h59
